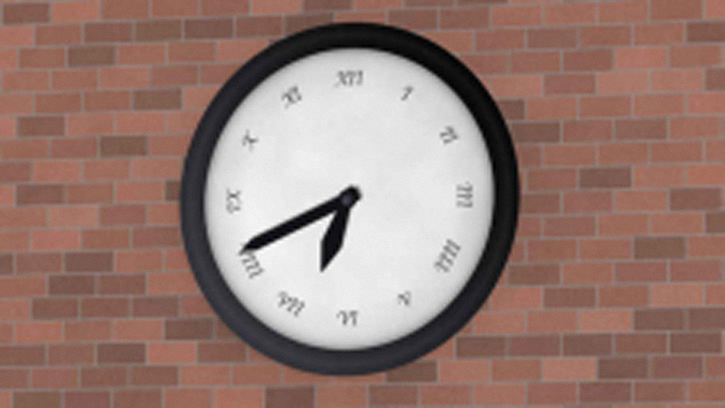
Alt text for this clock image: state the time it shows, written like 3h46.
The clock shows 6h41
